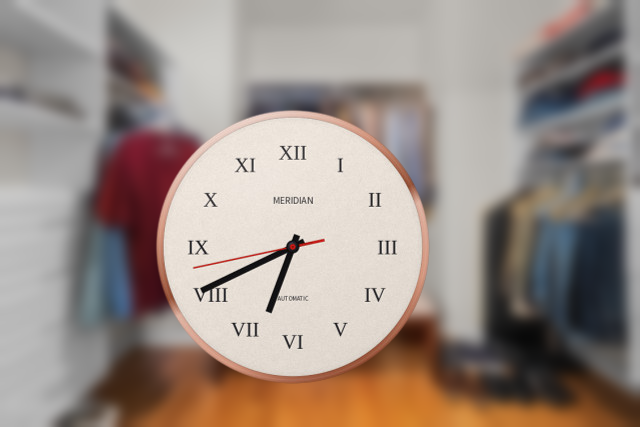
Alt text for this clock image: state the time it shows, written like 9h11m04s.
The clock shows 6h40m43s
